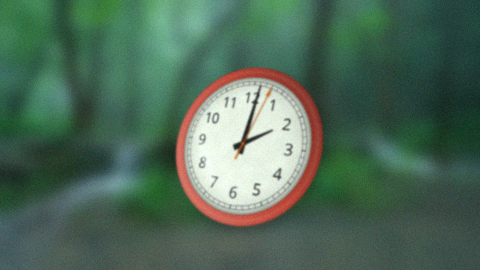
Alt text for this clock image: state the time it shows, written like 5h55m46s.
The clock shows 2h01m03s
